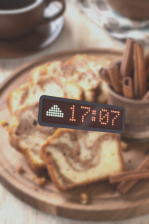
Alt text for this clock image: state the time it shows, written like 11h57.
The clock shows 17h07
